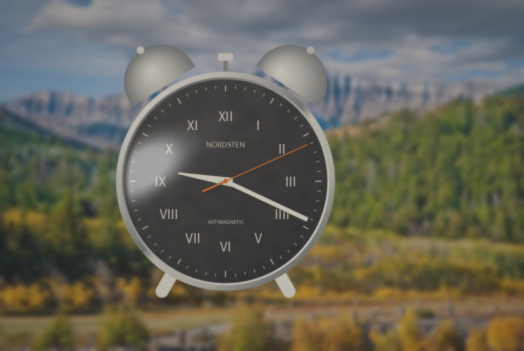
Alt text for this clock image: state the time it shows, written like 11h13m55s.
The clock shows 9h19m11s
